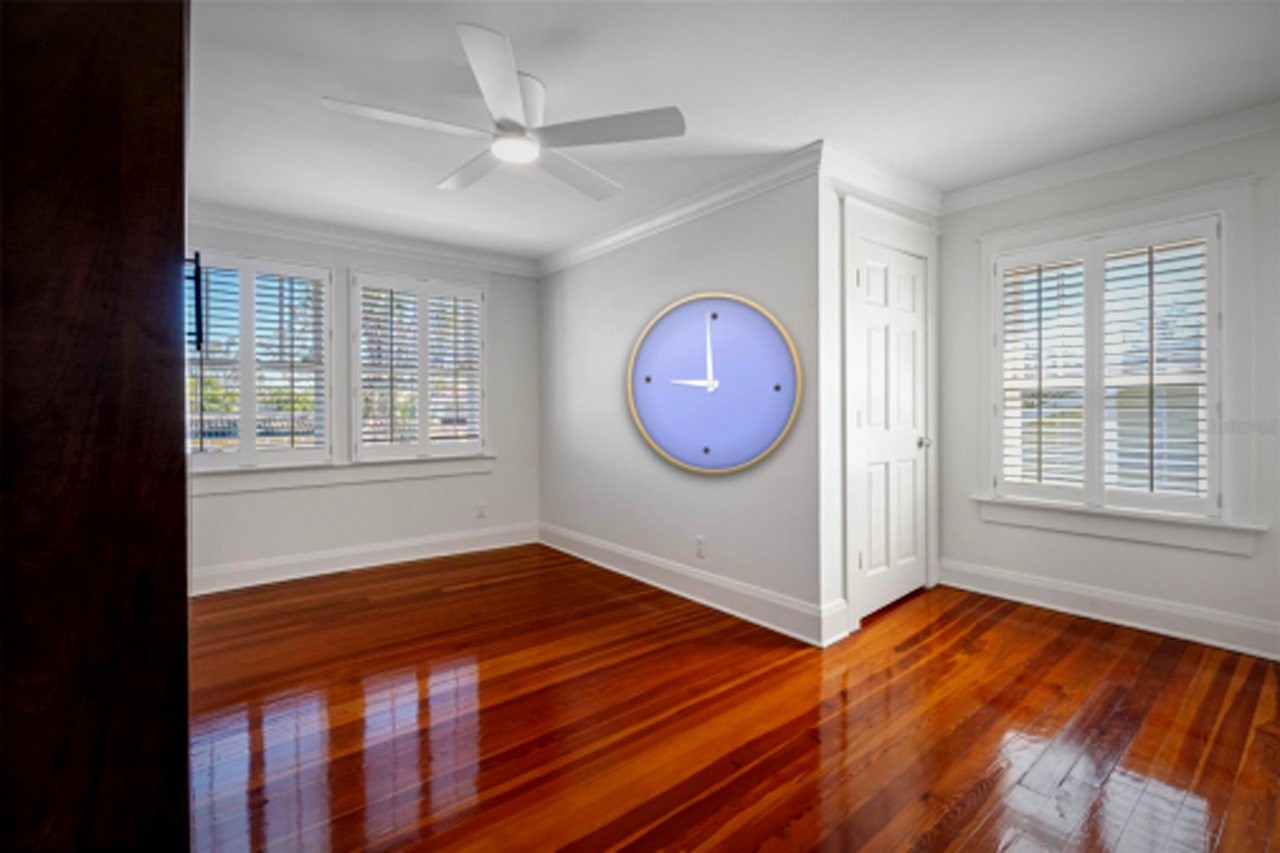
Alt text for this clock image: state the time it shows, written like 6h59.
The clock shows 8h59
